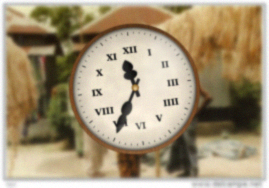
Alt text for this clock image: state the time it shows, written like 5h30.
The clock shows 11h35
